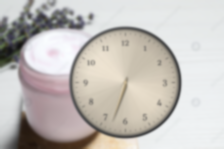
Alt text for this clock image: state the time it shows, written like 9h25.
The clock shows 6h33
